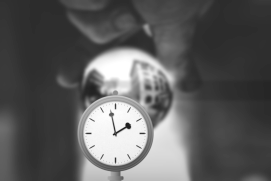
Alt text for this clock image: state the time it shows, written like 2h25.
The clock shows 1h58
